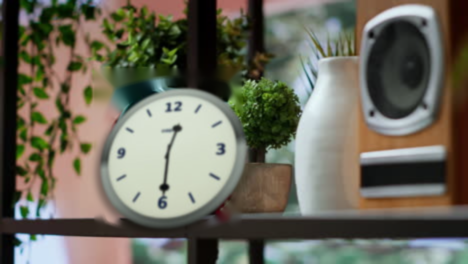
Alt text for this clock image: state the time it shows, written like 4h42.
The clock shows 12h30
